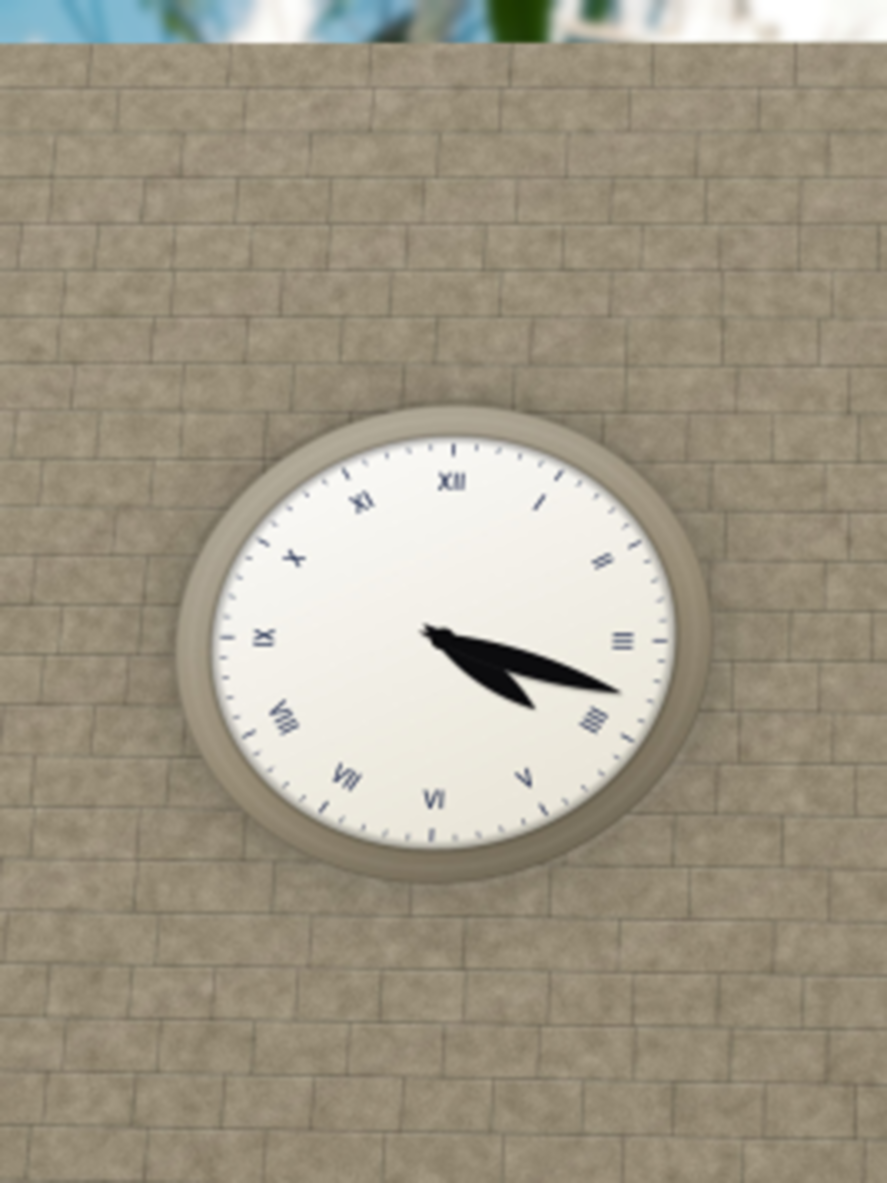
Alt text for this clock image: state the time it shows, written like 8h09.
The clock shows 4h18
